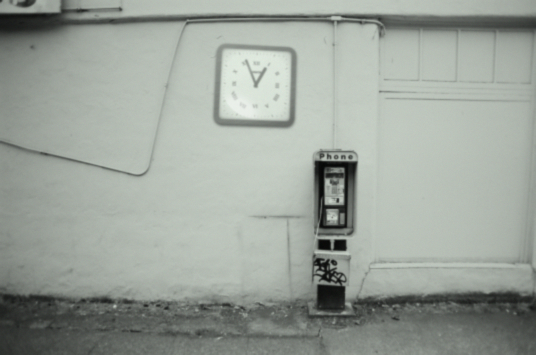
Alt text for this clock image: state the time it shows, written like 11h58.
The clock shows 12h56
